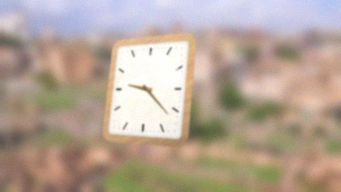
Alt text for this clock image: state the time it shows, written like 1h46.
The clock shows 9h22
